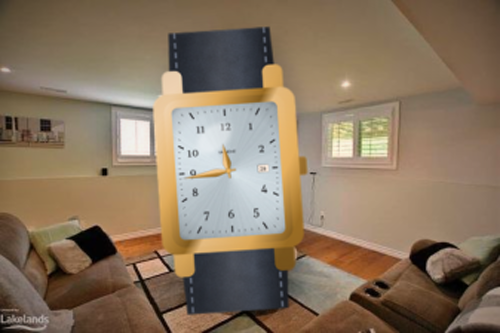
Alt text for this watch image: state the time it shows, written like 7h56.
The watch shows 11h44
